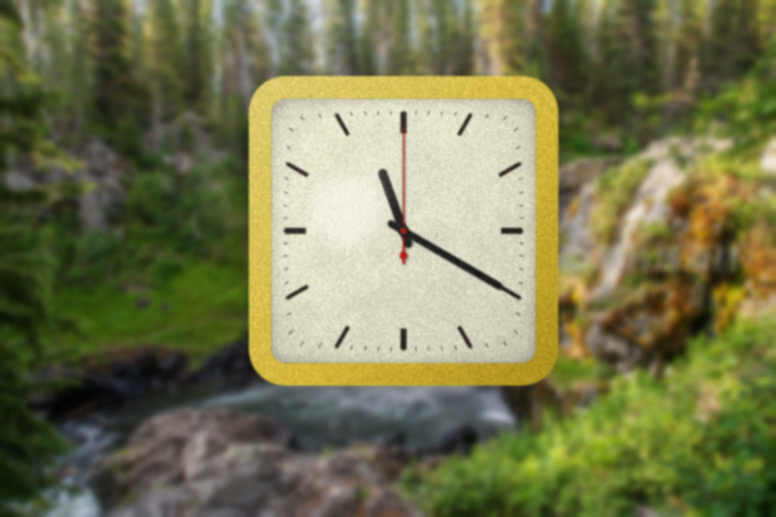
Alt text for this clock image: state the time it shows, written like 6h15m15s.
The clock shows 11h20m00s
